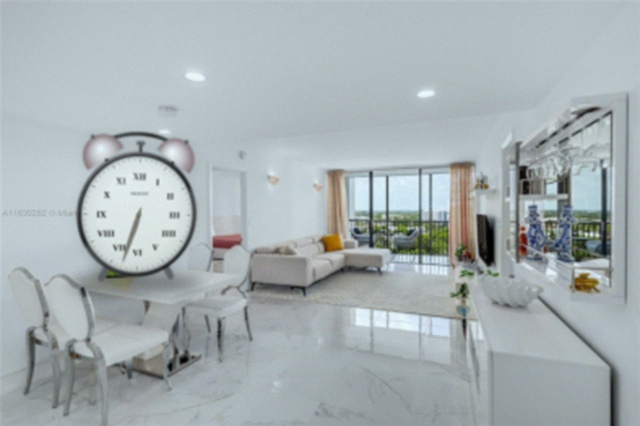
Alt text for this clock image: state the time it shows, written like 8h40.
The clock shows 6h33
